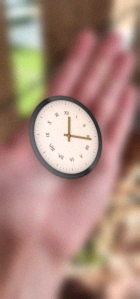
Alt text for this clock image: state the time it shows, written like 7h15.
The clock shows 12h16
